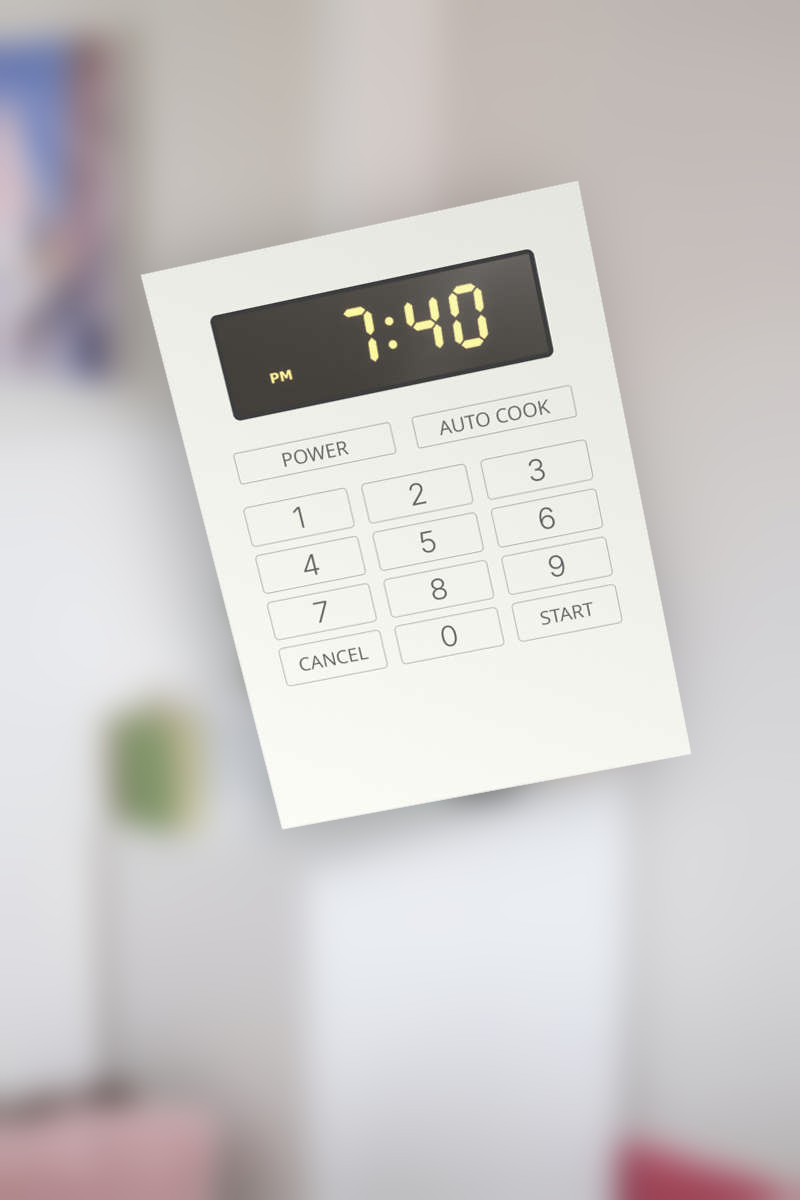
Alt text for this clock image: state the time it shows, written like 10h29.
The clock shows 7h40
